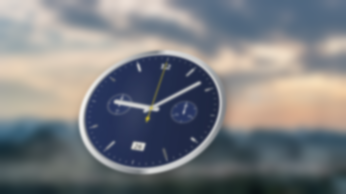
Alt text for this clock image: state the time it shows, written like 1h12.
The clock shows 9h08
